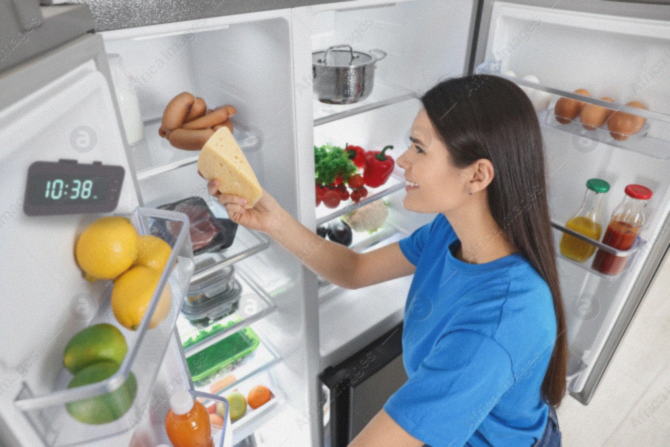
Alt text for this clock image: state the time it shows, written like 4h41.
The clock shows 10h38
